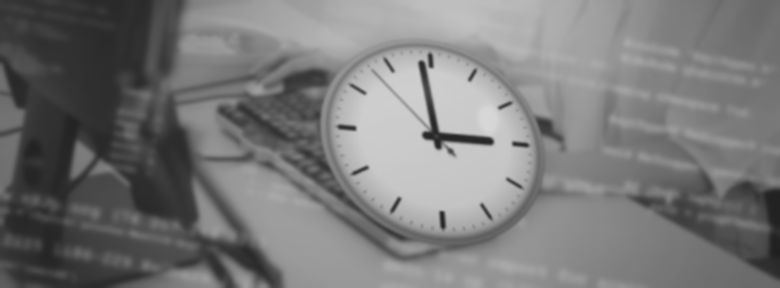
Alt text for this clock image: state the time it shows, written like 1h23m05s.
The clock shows 2h58m53s
